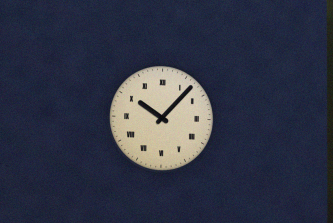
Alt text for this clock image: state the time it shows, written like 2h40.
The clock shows 10h07
